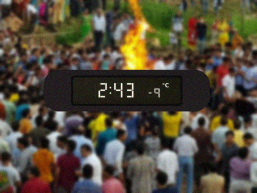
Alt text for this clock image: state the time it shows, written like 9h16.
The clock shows 2h43
